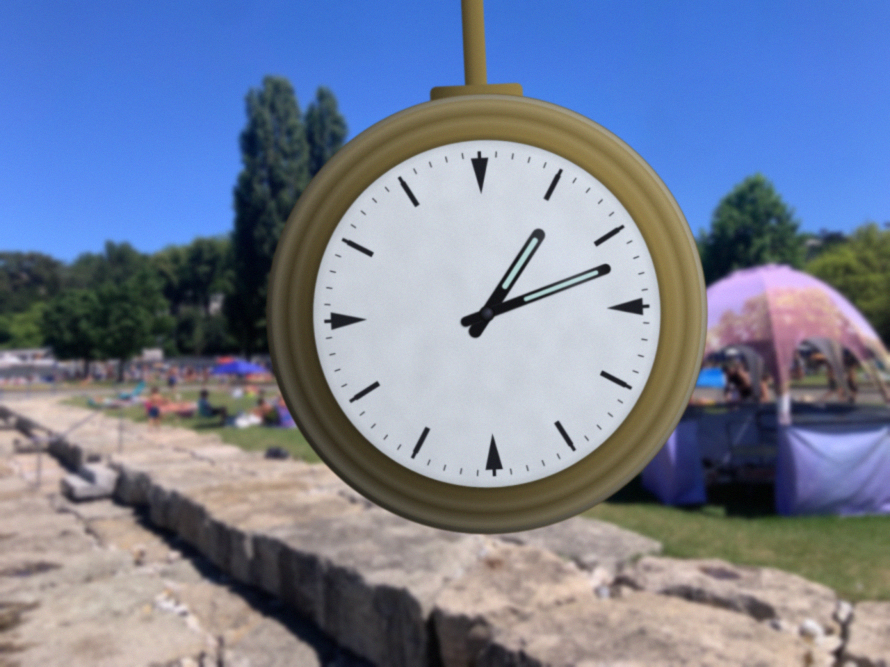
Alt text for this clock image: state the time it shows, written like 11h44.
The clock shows 1h12
